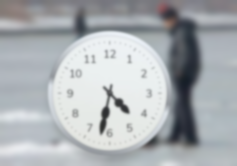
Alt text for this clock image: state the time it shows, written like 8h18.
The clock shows 4h32
